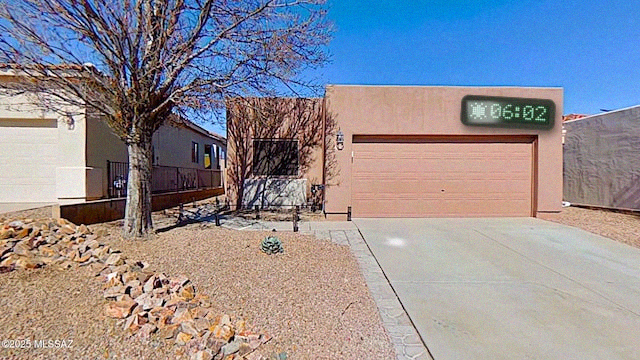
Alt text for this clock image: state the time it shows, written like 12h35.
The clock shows 6h02
